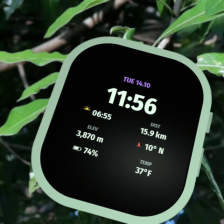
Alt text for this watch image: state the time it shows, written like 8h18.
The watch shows 11h56
